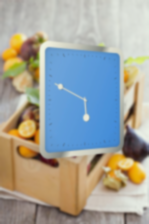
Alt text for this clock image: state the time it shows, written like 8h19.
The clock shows 5h49
